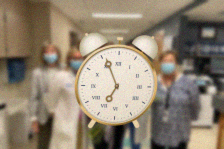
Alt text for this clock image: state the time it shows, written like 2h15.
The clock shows 6h56
